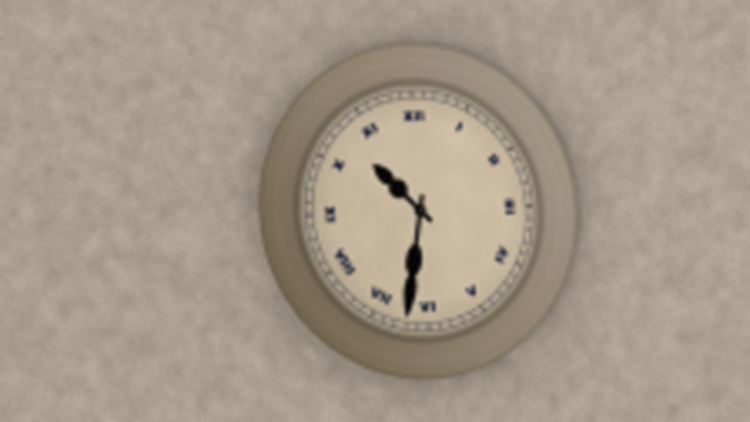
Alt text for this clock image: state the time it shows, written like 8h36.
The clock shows 10h32
